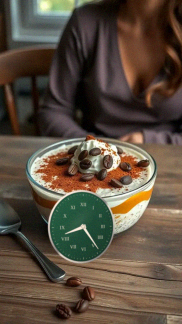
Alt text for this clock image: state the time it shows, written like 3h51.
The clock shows 8h24
